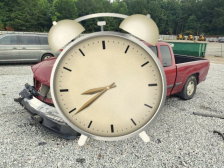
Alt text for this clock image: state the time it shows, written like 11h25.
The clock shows 8h39
